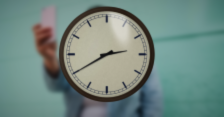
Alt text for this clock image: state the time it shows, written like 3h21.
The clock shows 2h40
